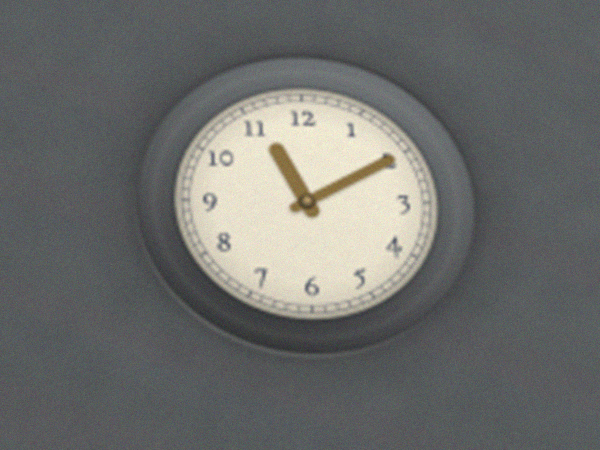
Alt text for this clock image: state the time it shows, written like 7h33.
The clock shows 11h10
